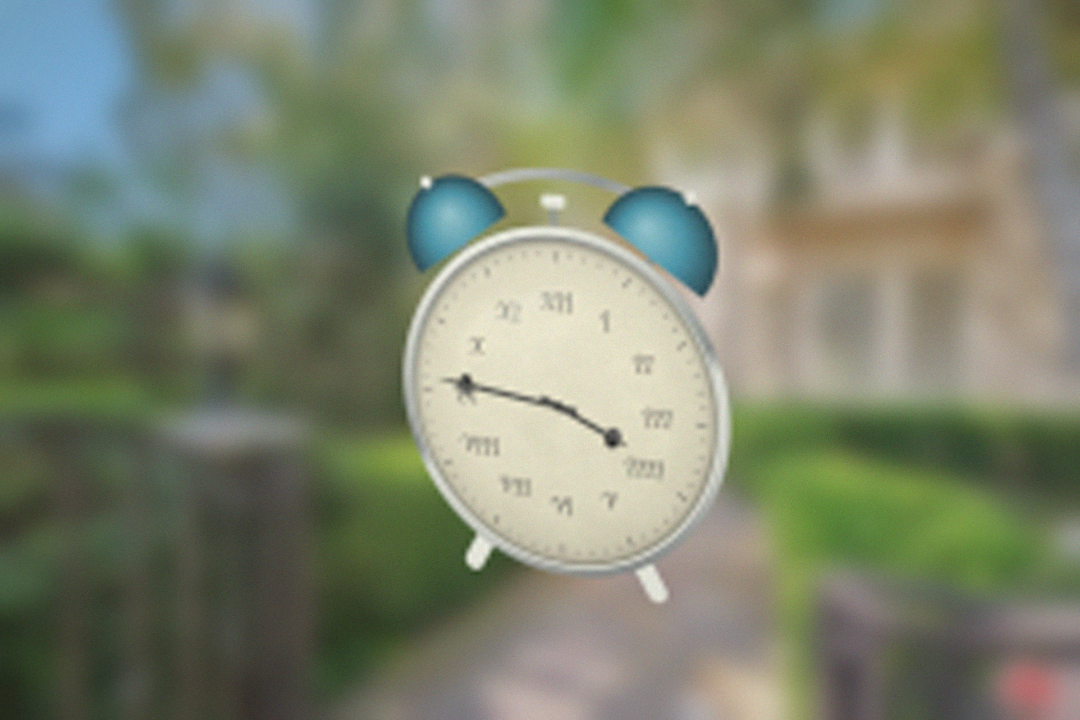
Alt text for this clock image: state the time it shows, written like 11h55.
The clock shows 3h46
